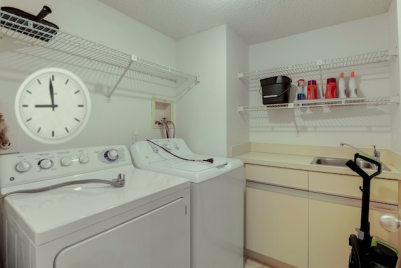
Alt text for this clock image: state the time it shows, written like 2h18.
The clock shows 8h59
